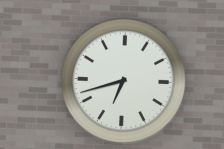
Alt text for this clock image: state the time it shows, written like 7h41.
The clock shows 6h42
